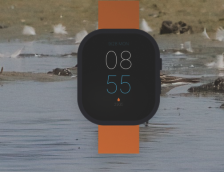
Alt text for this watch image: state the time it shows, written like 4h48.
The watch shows 8h55
